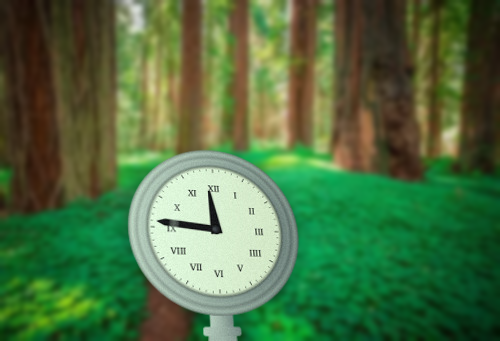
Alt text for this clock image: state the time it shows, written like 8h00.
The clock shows 11h46
